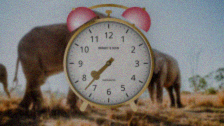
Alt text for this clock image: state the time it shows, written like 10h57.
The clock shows 7h37
